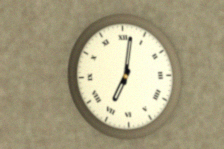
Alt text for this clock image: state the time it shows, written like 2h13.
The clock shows 7h02
